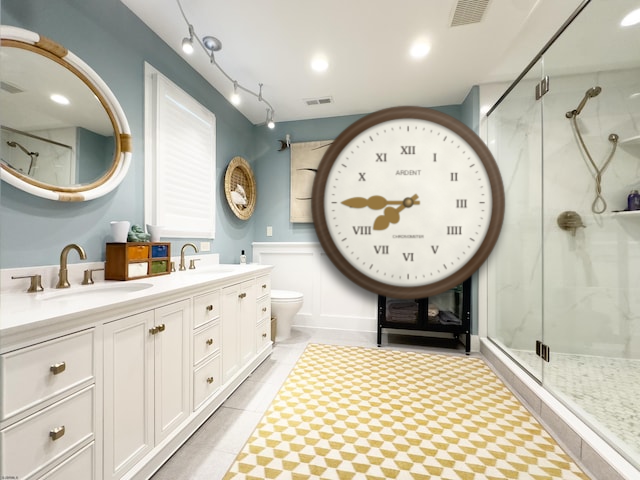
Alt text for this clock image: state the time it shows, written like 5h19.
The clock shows 7h45
